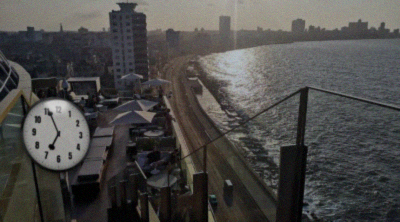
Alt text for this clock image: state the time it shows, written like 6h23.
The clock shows 6h56
